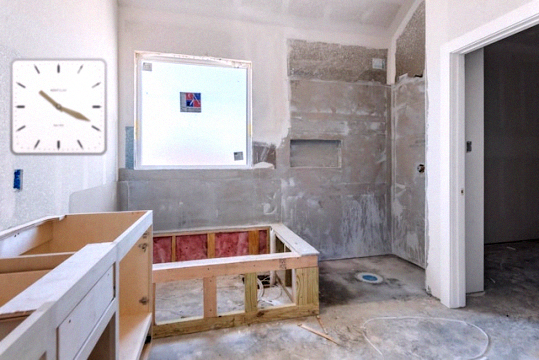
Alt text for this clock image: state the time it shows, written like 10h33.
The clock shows 10h19
